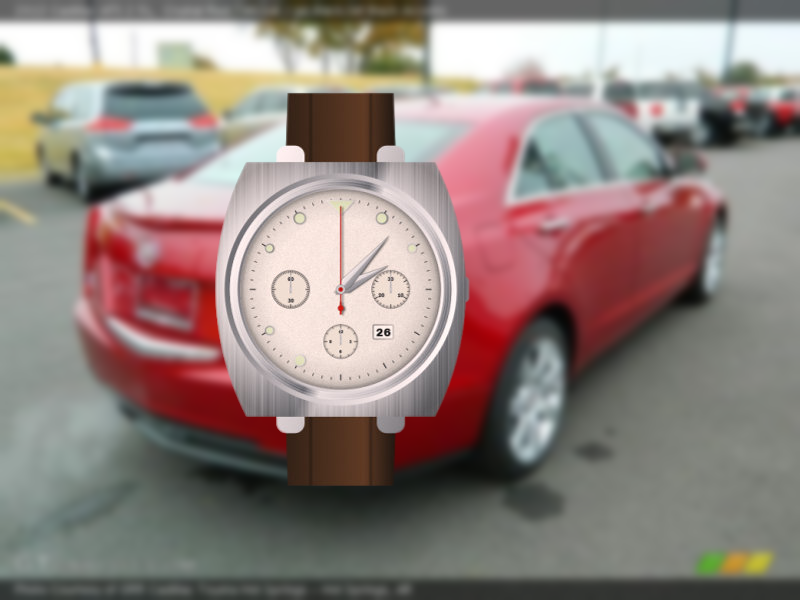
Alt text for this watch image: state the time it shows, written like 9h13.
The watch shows 2h07
